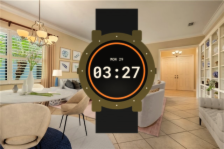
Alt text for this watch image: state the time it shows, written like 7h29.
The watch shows 3h27
